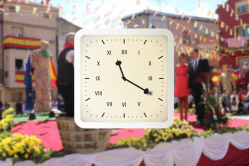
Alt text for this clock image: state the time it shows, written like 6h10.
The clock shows 11h20
